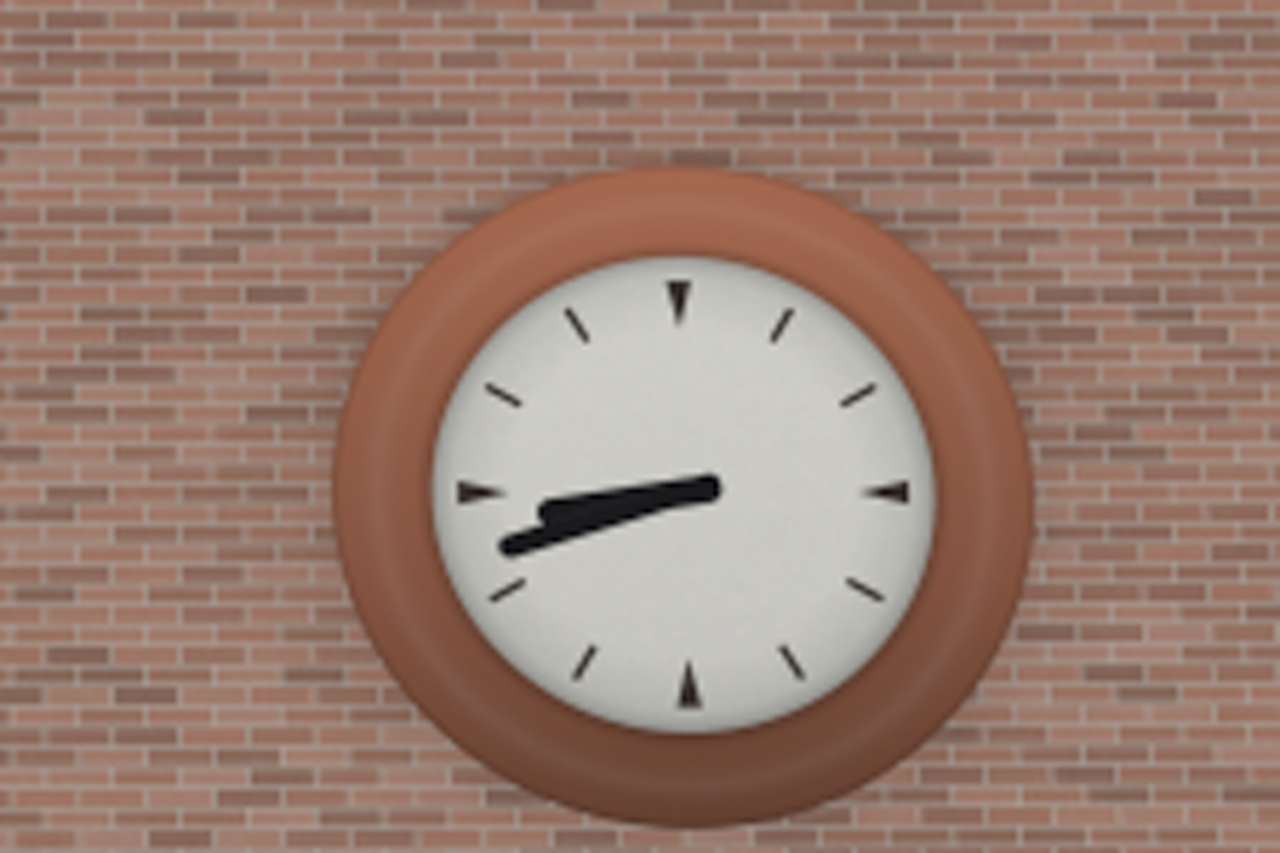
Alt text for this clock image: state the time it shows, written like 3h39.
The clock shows 8h42
